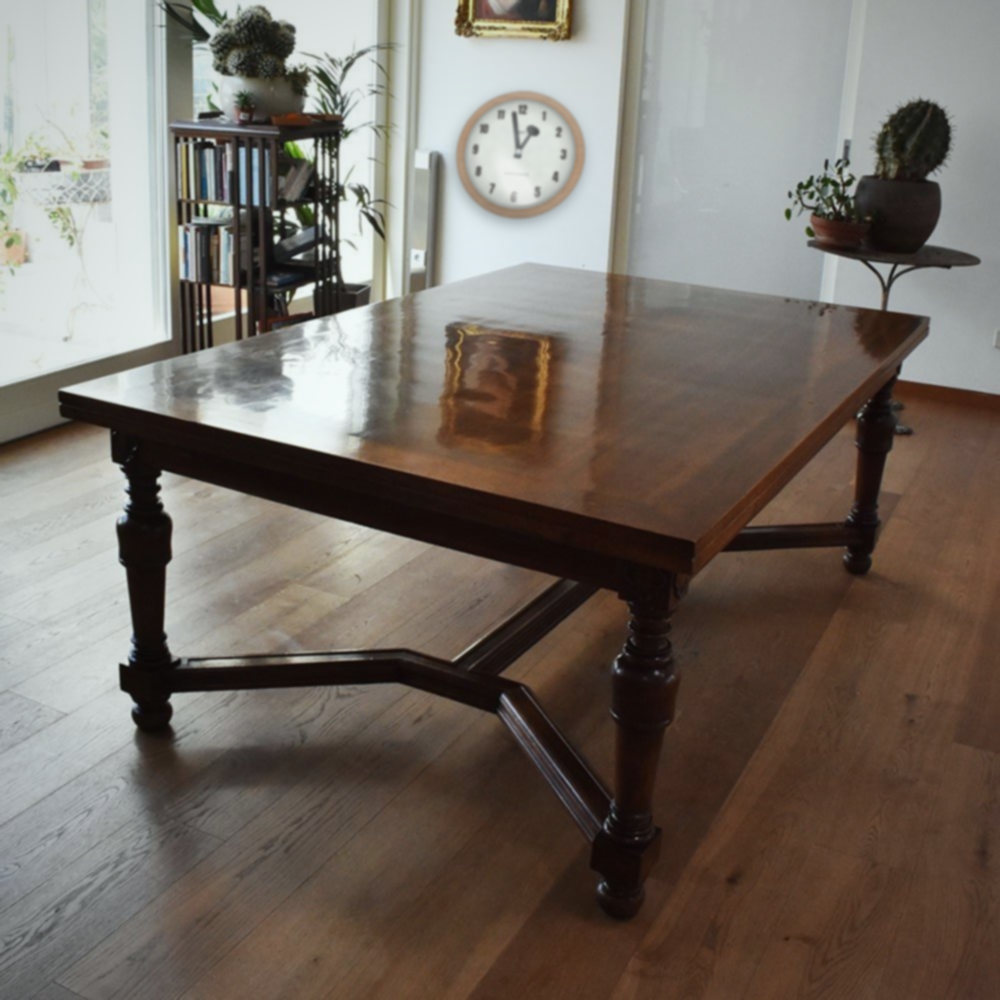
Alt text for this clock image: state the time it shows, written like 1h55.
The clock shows 12h58
